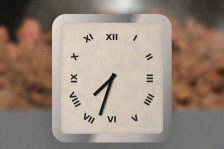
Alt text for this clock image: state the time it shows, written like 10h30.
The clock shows 7h33
